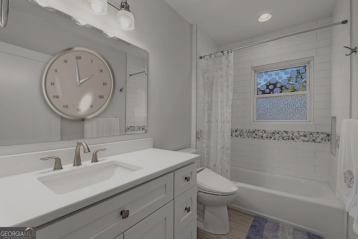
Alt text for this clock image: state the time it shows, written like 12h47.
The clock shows 1h59
